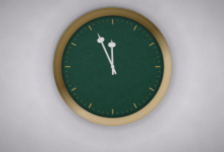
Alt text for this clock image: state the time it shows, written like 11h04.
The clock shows 11h56
